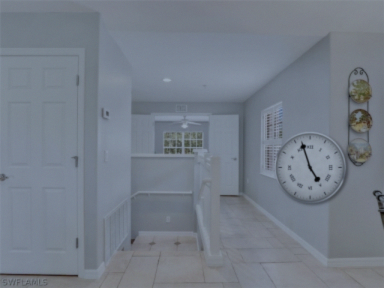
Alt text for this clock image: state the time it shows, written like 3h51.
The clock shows 4h57
